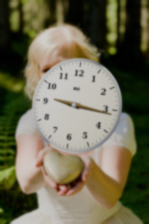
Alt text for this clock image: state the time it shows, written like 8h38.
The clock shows 9h16
